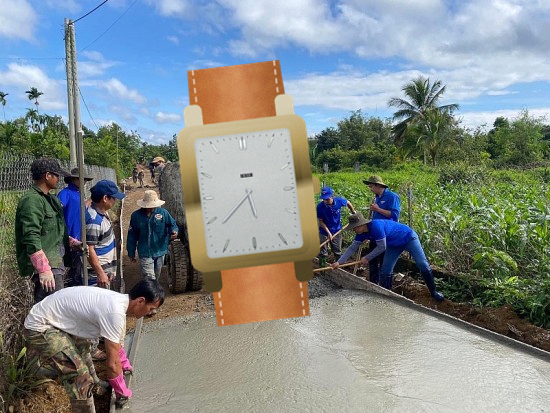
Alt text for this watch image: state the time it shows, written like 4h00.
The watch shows 5h38
